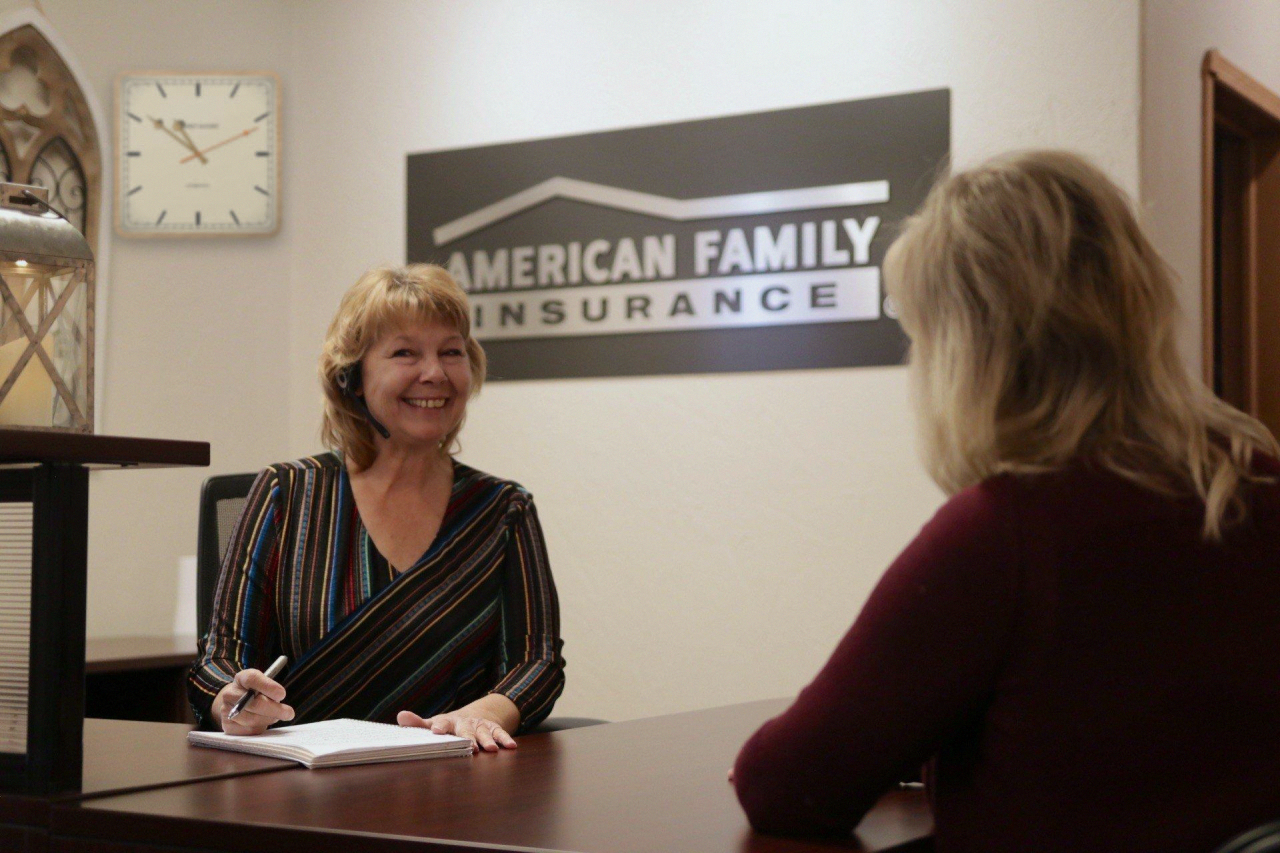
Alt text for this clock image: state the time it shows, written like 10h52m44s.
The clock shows 10h51m11s
